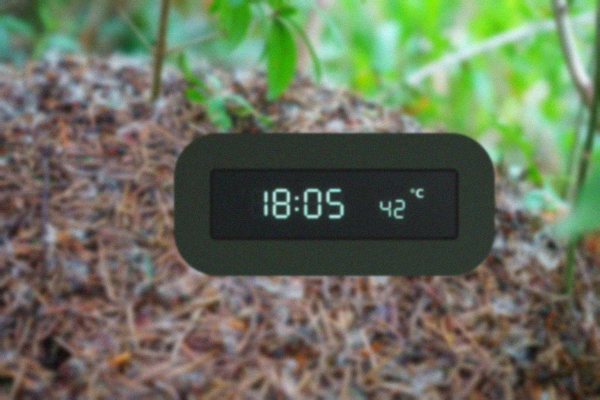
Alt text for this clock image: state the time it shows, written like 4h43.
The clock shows 18h05
